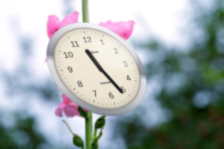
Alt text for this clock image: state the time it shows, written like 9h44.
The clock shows 11h26
